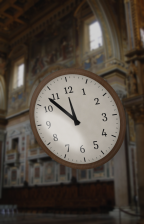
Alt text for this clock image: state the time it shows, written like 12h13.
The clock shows 11h53
